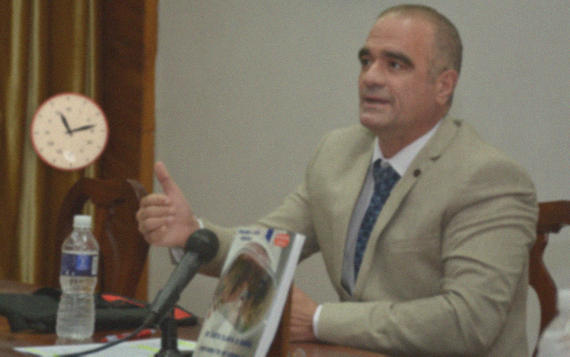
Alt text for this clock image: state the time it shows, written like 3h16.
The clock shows 11h13
